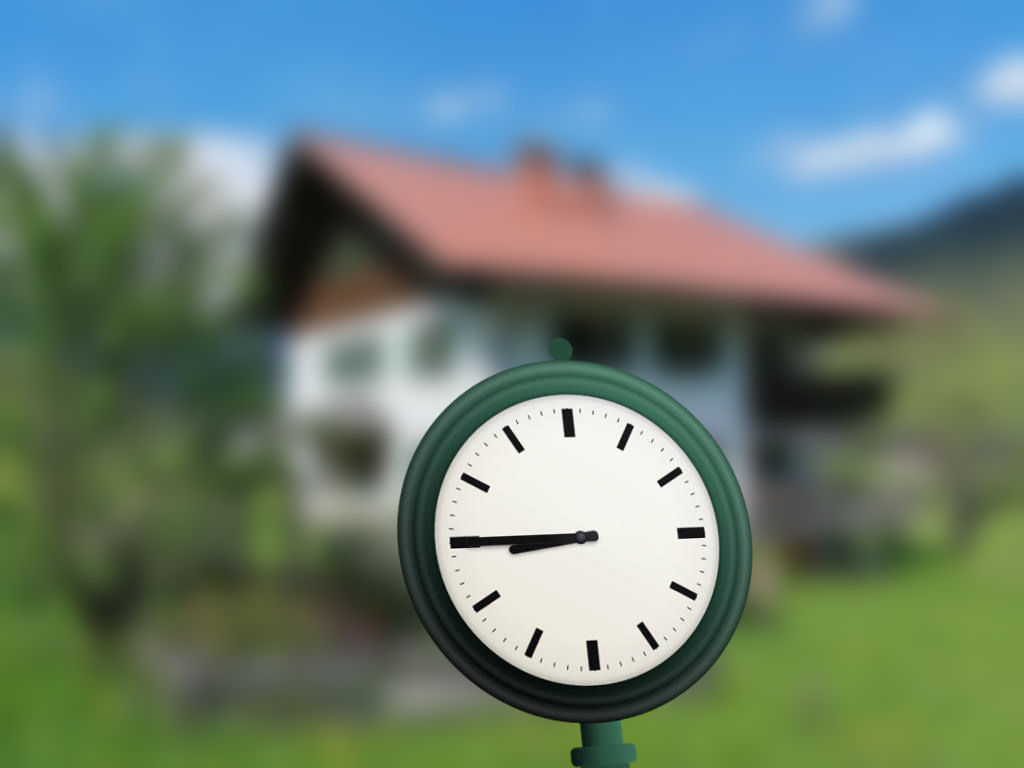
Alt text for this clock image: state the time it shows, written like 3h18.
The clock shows 8h45
